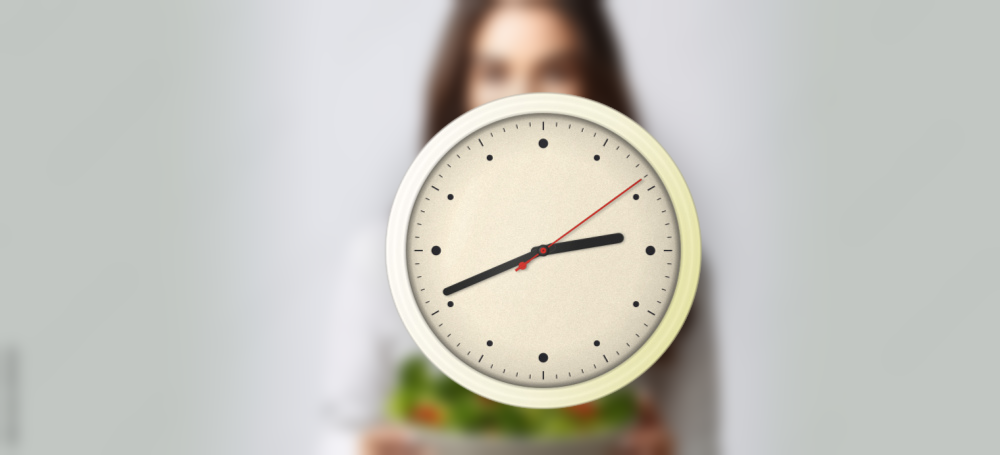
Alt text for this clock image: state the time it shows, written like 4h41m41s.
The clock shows 2h41m09s
